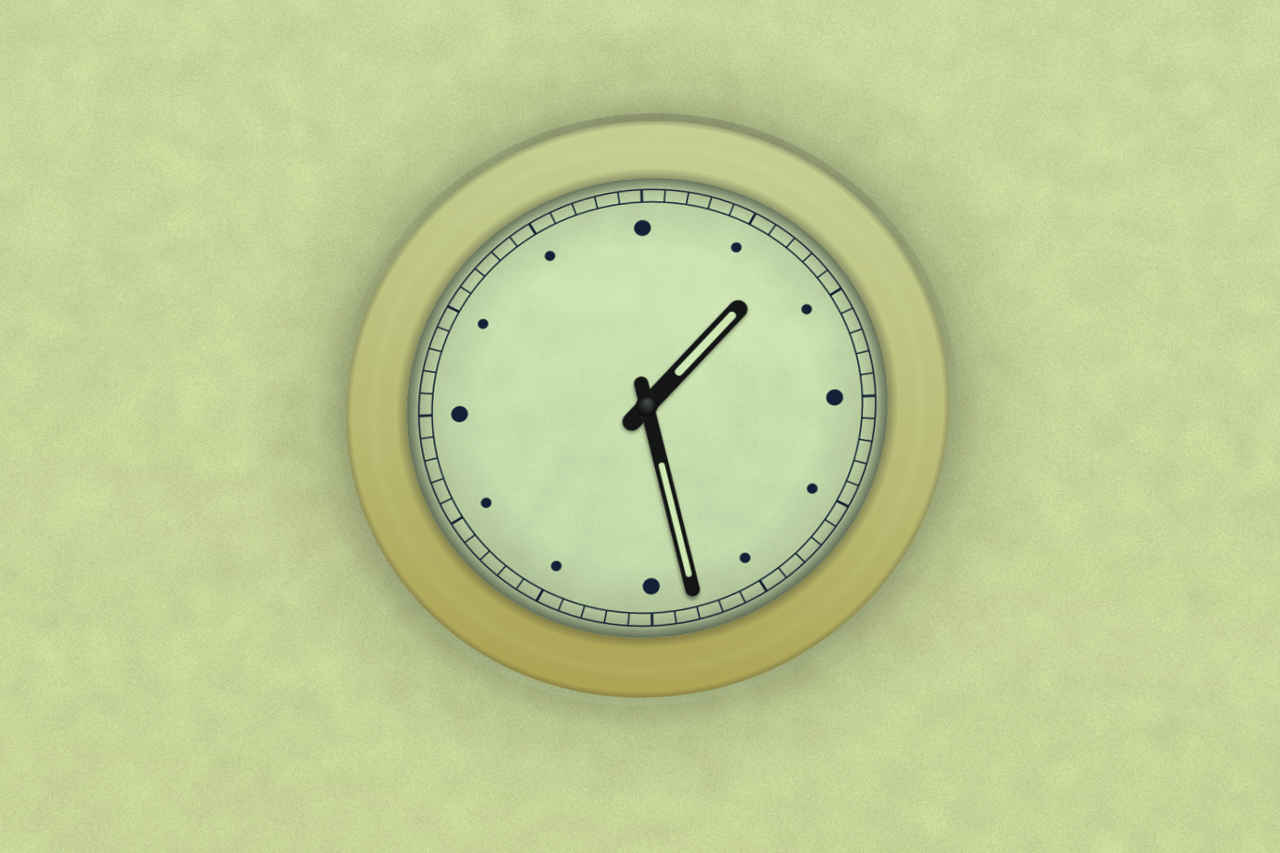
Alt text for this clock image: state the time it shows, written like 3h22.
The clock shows 1h28
